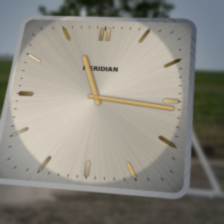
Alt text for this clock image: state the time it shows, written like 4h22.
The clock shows 11h16
